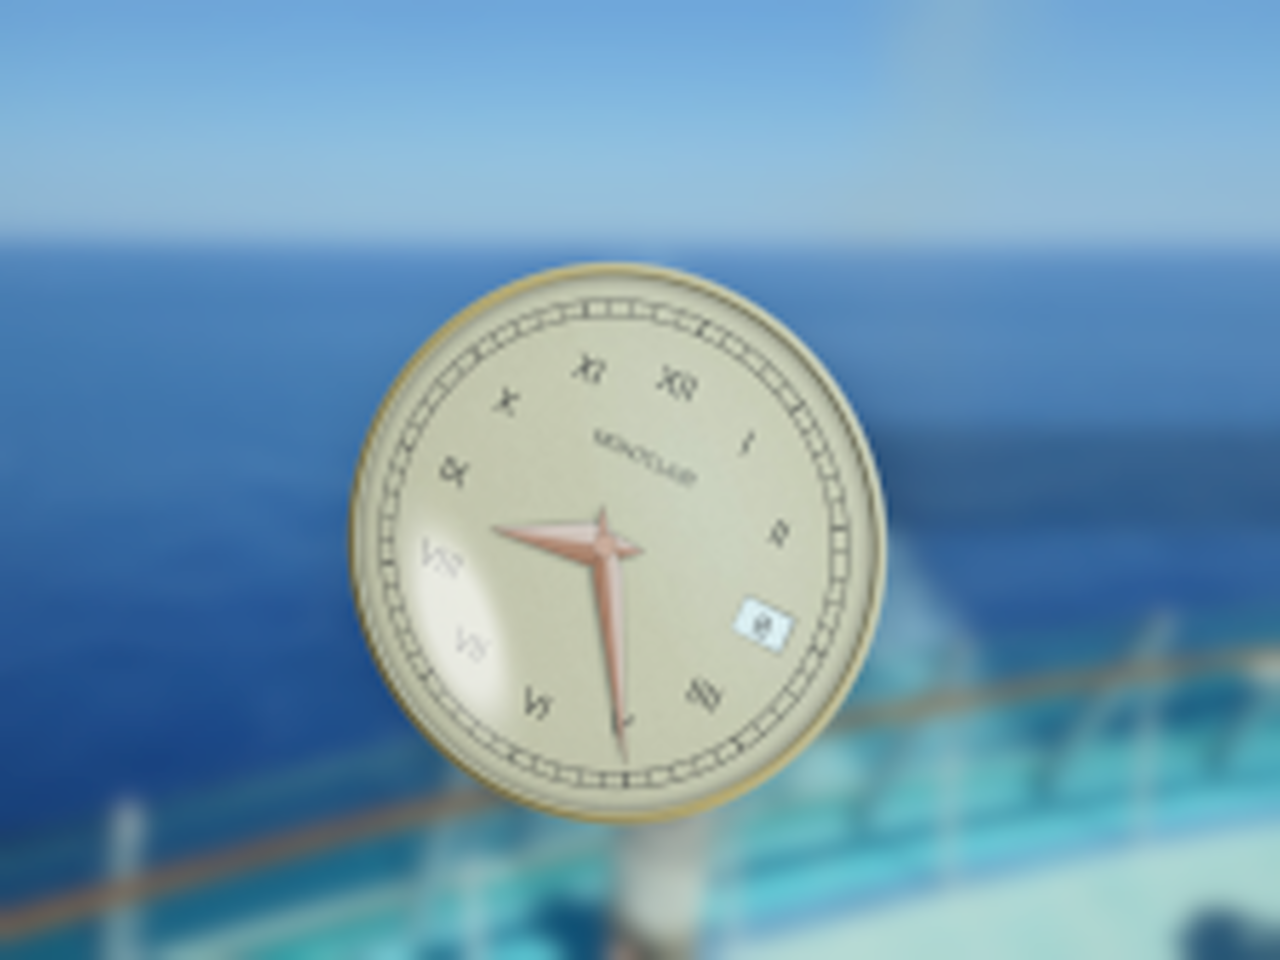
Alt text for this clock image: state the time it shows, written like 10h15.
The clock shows 8h25
